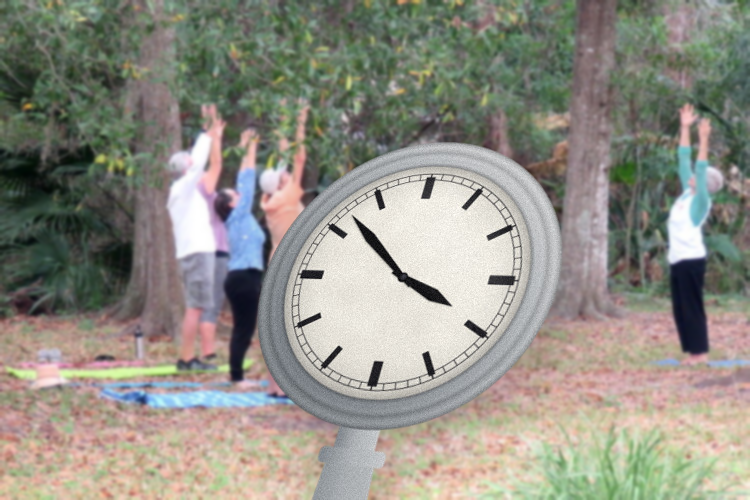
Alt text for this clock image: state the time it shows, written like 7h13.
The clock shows 3h52
